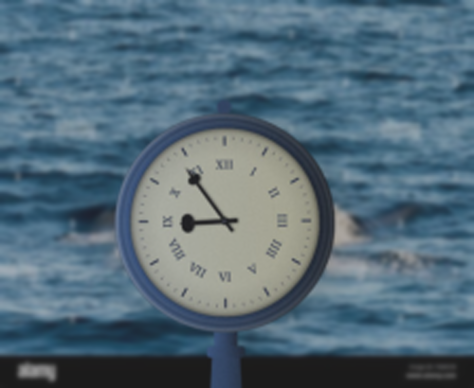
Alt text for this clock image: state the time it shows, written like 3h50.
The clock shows 8h54
